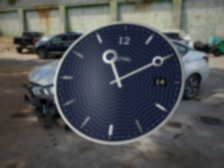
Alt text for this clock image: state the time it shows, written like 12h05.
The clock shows 11h10
